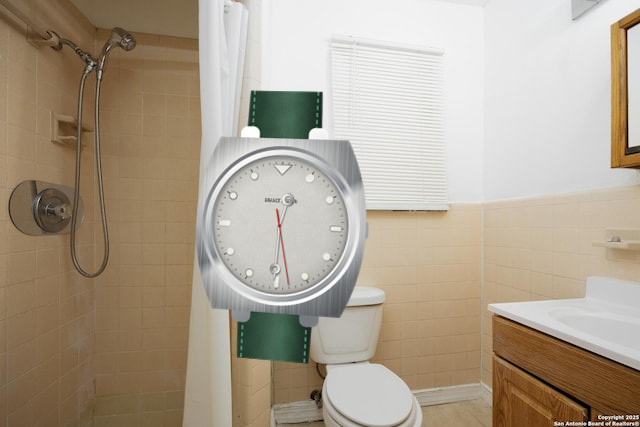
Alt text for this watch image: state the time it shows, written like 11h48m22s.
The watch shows 12h30m28s
